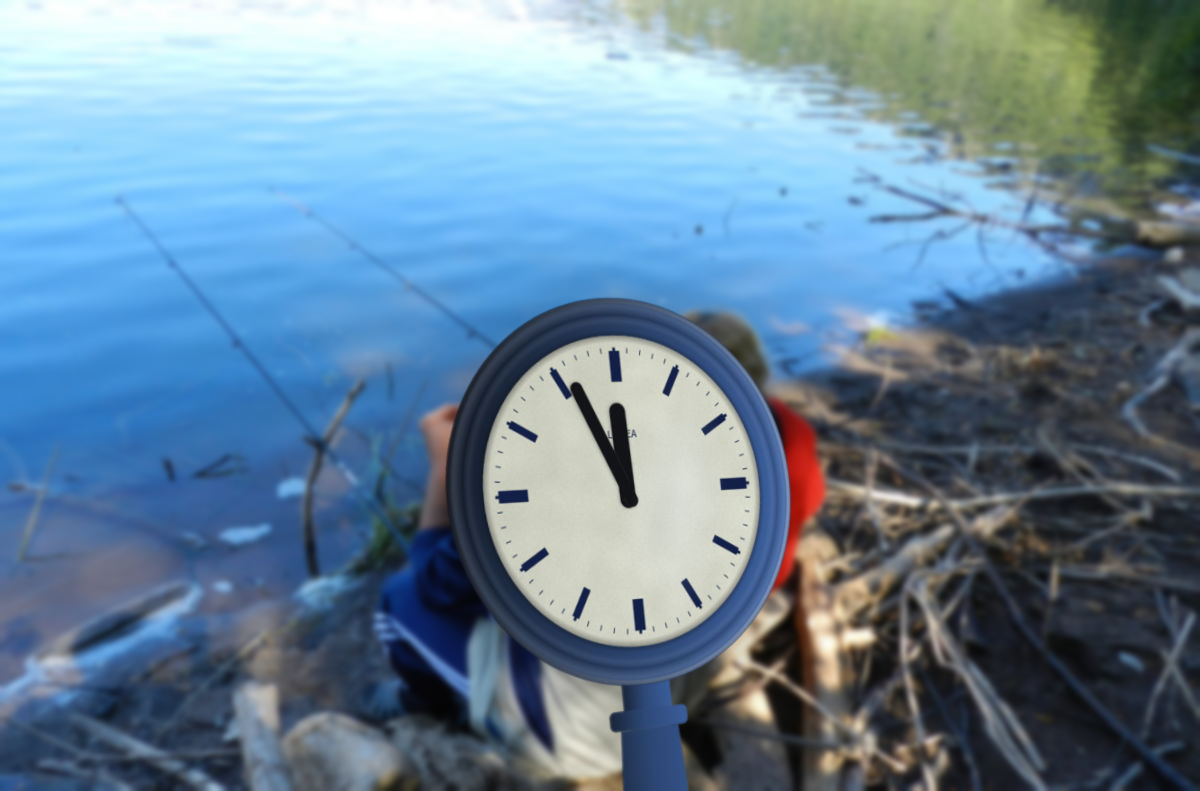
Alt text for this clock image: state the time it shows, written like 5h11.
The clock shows 11h56
